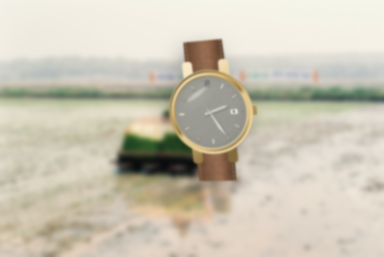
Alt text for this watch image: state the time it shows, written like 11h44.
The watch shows 2h25
